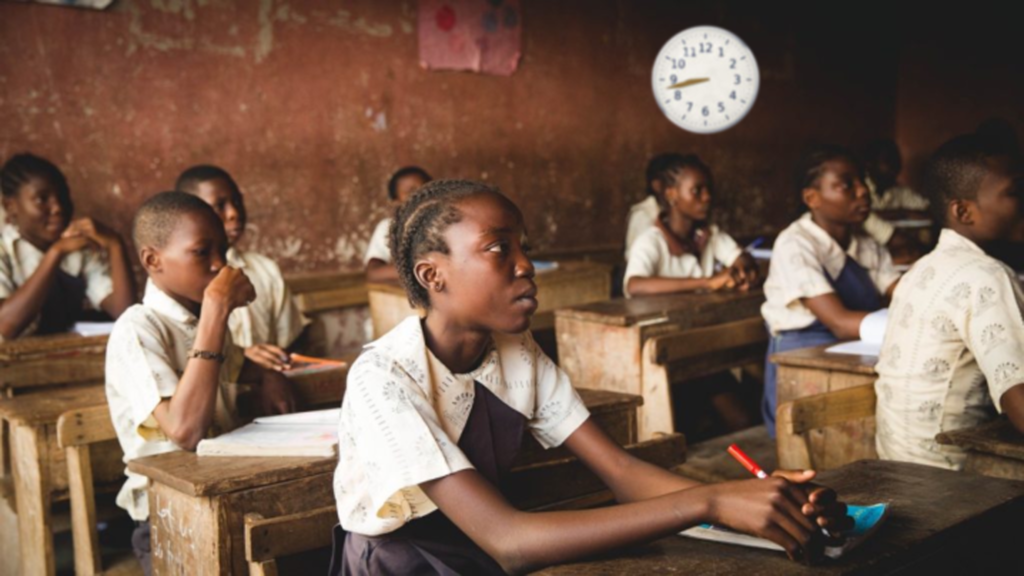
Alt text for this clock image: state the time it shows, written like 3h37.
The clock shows 8h43
